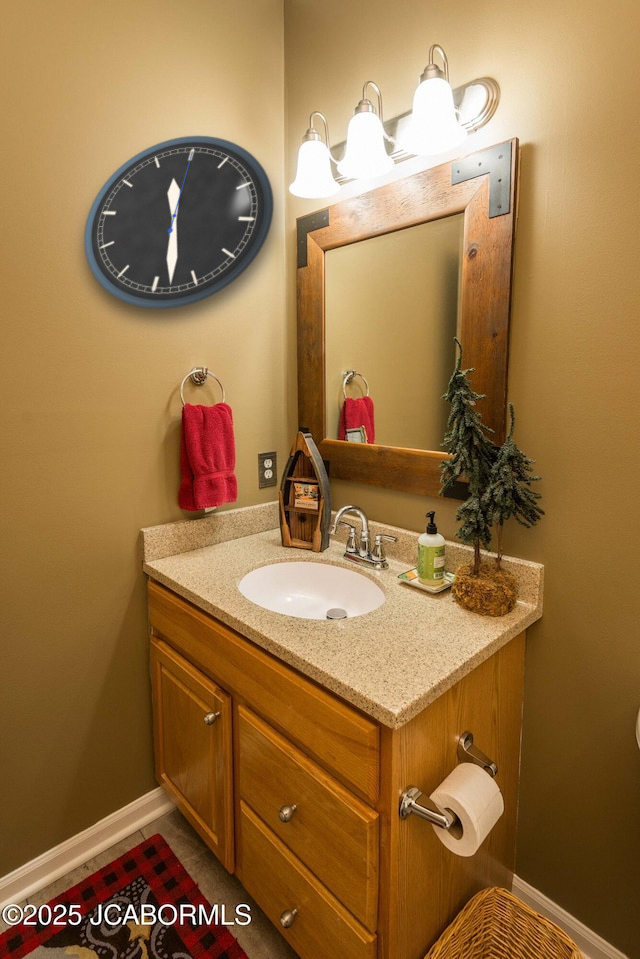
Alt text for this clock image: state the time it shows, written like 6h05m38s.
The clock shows 11h28m00s
